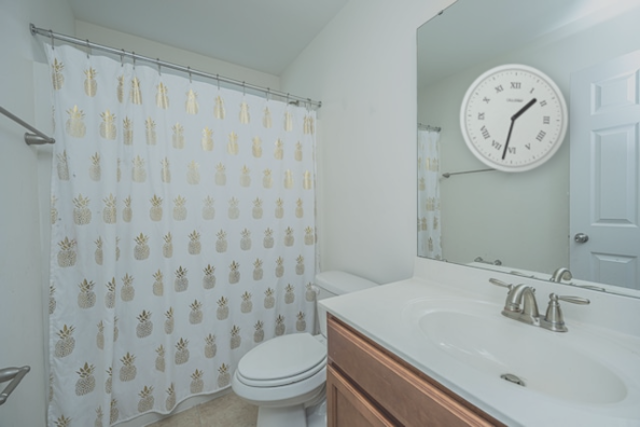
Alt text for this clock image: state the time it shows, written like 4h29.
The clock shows 1h32
